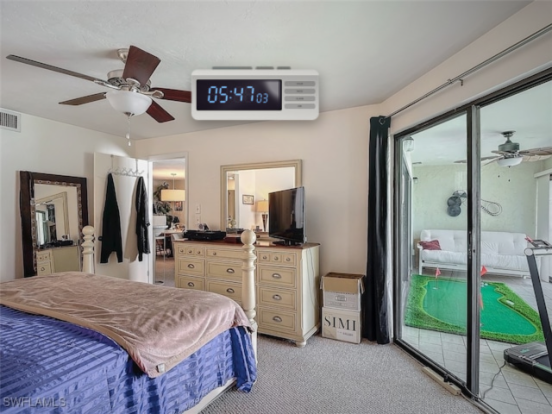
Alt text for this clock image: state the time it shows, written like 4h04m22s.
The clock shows 5h47m03s
